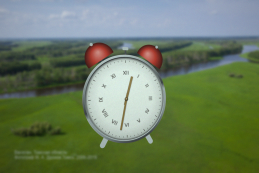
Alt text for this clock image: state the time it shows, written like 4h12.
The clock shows 12h32
